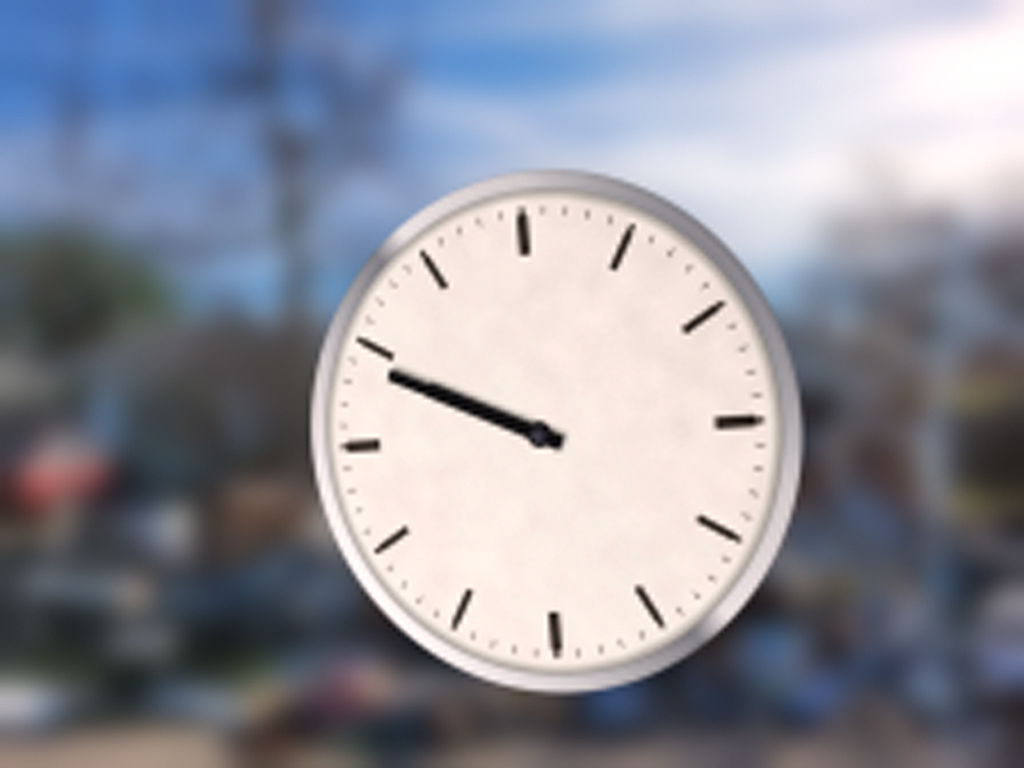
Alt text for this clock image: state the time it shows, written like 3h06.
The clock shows 9h49
